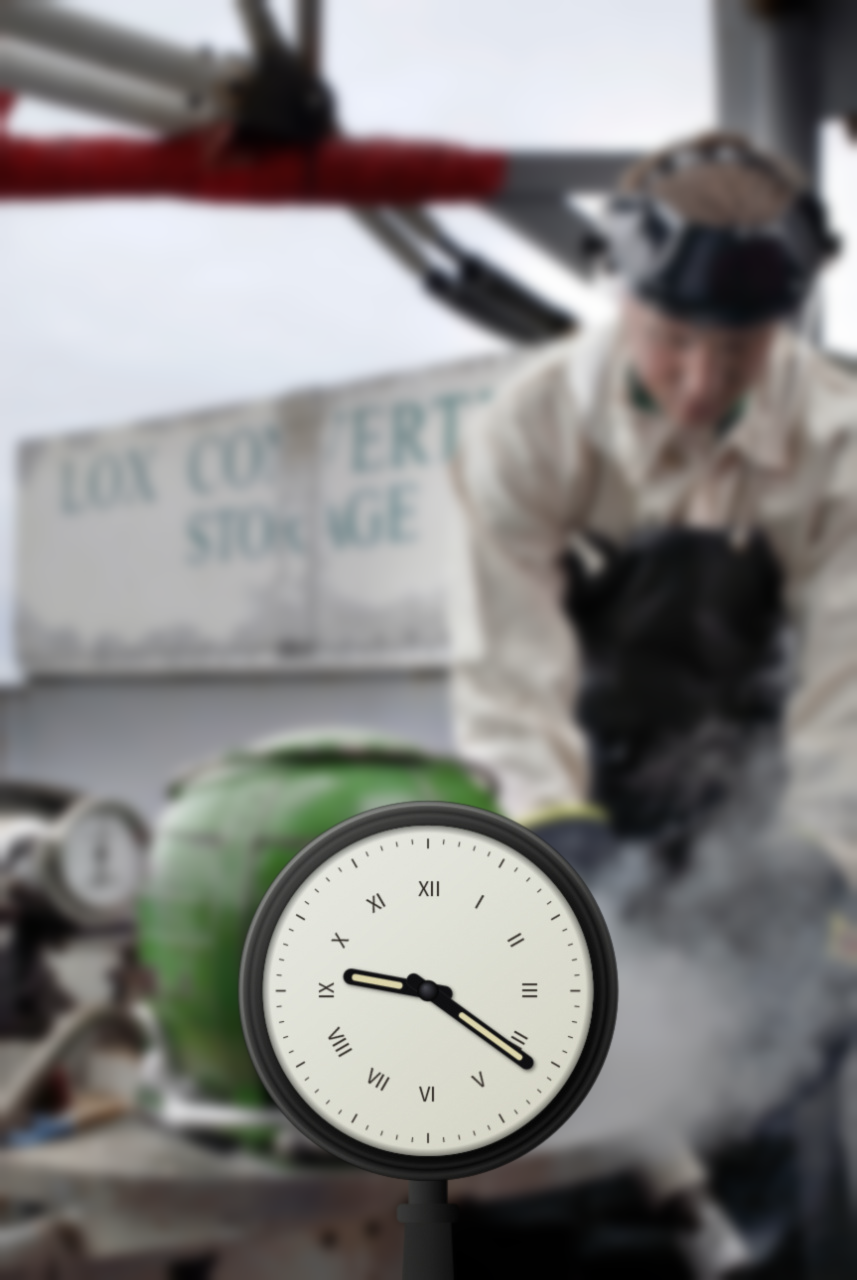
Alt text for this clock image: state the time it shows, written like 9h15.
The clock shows 9h21
